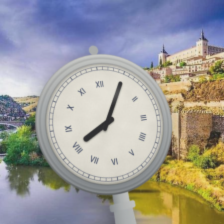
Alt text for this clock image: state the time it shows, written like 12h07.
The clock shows 8h05
